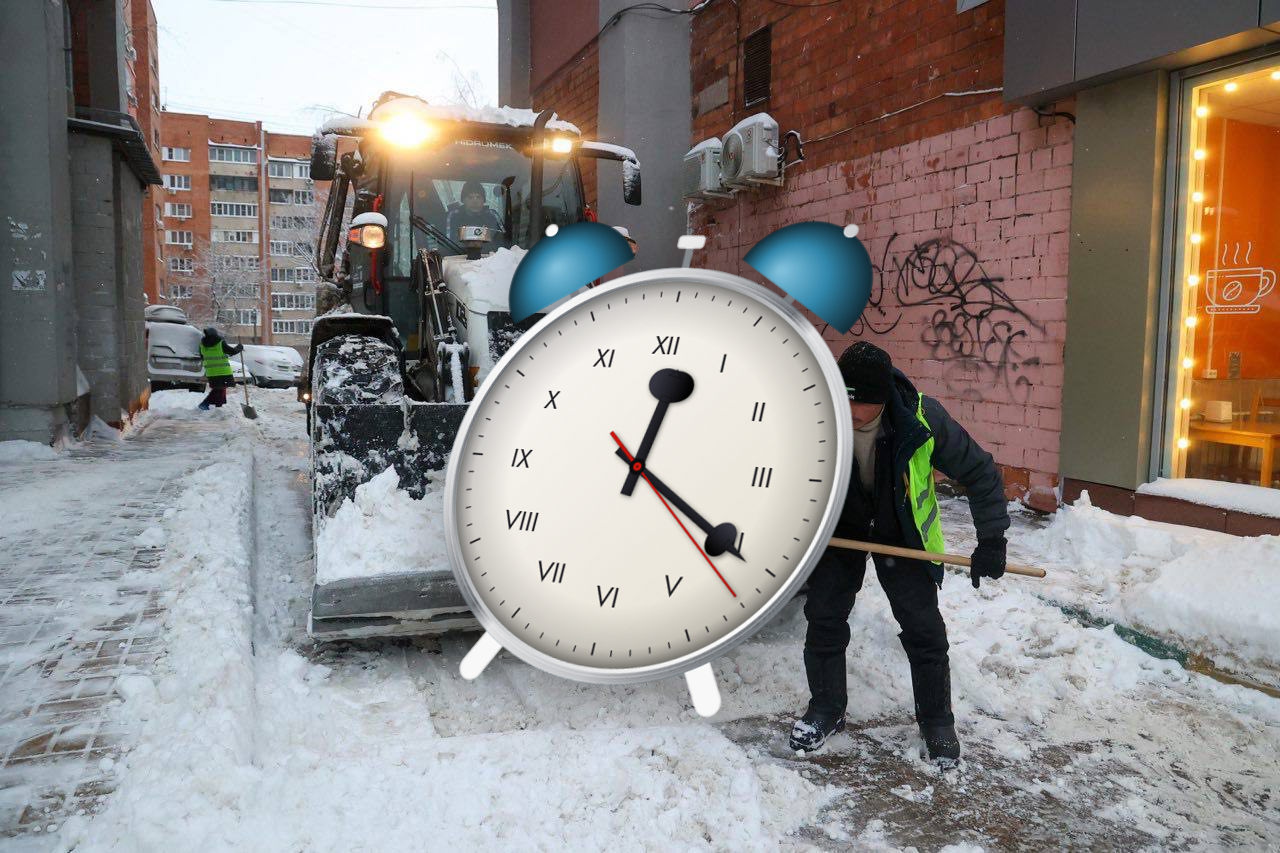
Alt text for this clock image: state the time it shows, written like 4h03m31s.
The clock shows 12h20m22s
